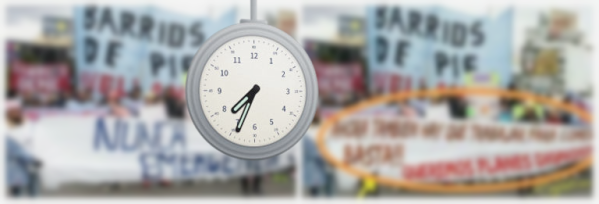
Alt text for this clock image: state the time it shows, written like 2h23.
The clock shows 7h34
